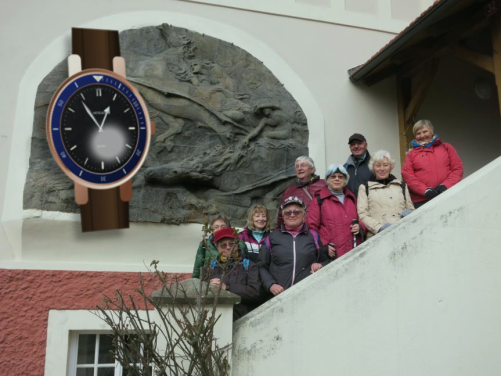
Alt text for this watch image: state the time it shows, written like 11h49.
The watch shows 12h54
